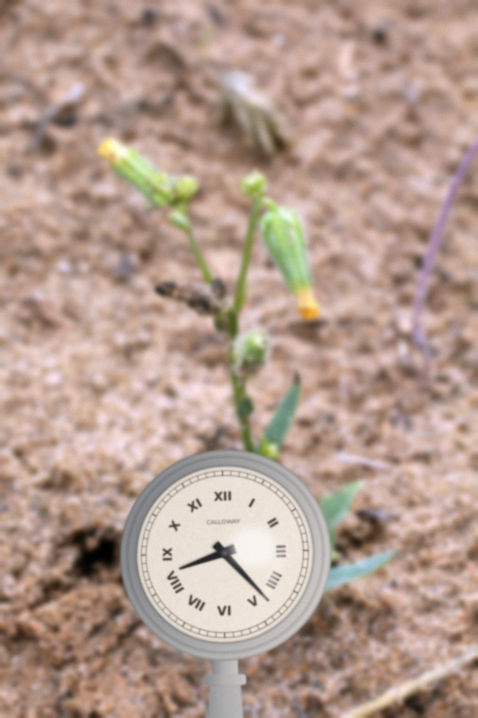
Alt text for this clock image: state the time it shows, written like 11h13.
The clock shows 8h23
